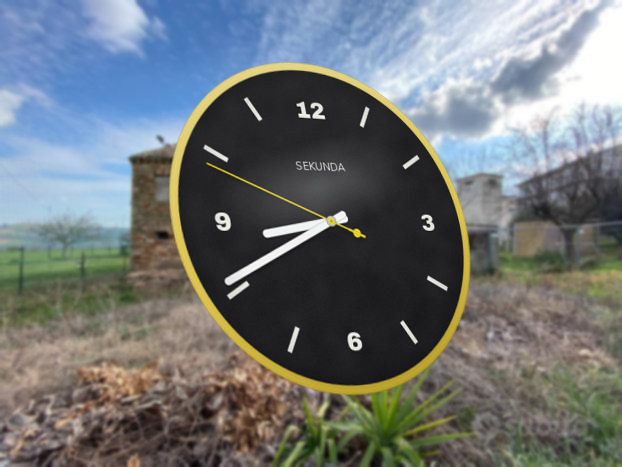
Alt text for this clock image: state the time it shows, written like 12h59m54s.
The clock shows 8h40m49s
